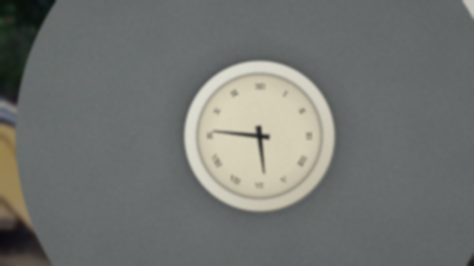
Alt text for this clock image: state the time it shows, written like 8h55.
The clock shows 5h46
